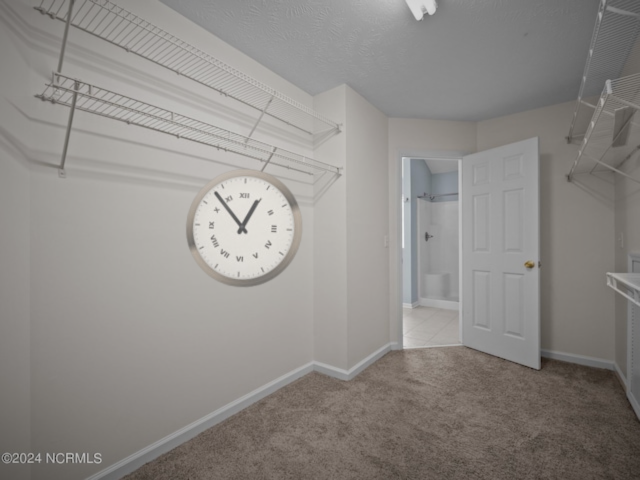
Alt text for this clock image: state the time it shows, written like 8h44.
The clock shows 12h53
